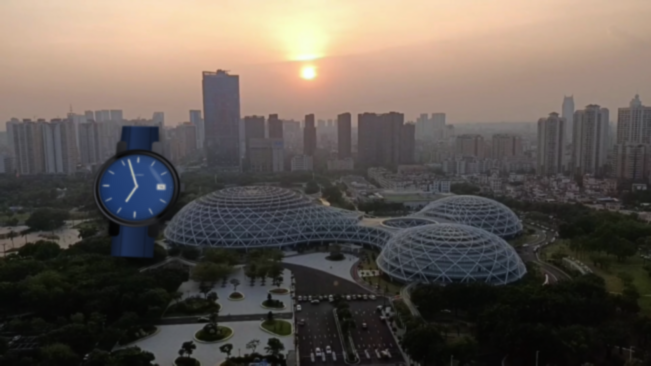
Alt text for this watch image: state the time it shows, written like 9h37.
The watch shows 6h57
